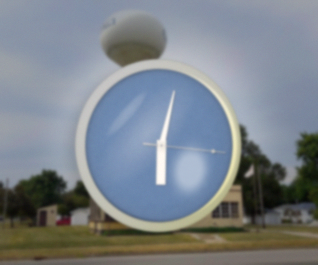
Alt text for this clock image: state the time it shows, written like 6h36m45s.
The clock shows 6h02m16s
